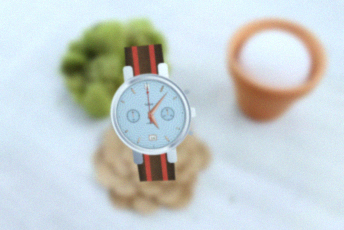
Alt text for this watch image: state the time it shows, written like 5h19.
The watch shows 5h07
